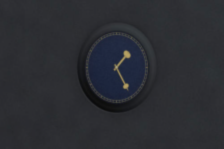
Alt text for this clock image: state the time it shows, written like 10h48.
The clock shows 1h25
